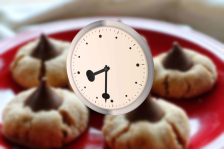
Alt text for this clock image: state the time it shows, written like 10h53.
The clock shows 8h32
